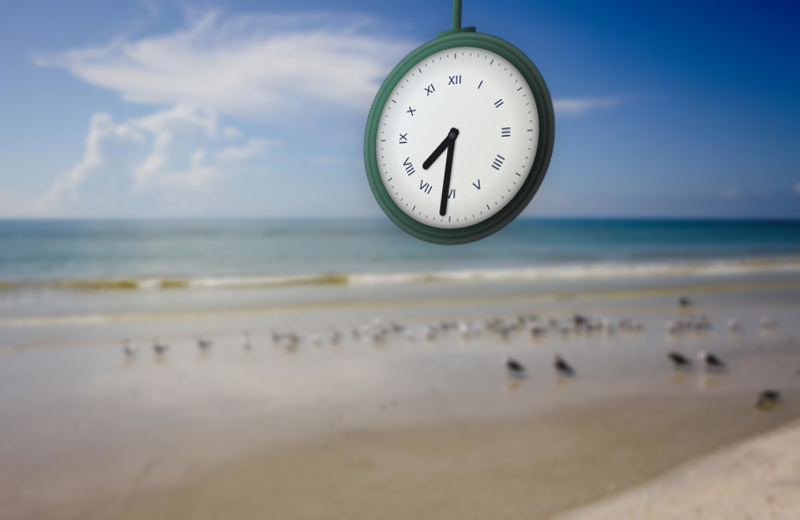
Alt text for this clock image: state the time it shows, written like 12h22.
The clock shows 7h31
